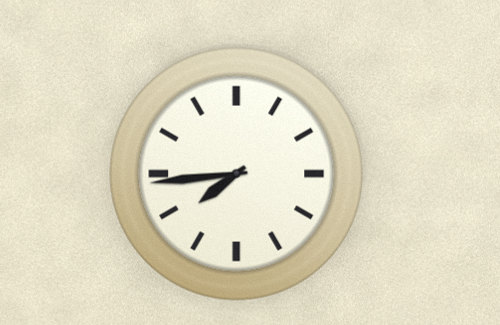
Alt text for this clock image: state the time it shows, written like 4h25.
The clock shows 7h44
